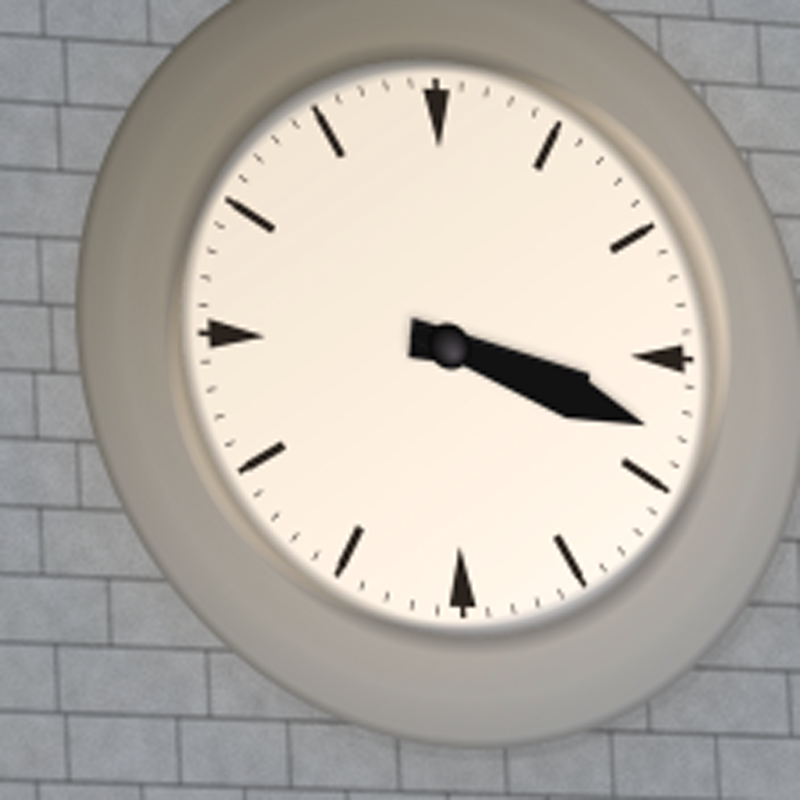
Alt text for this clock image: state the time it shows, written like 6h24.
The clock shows 3h18
